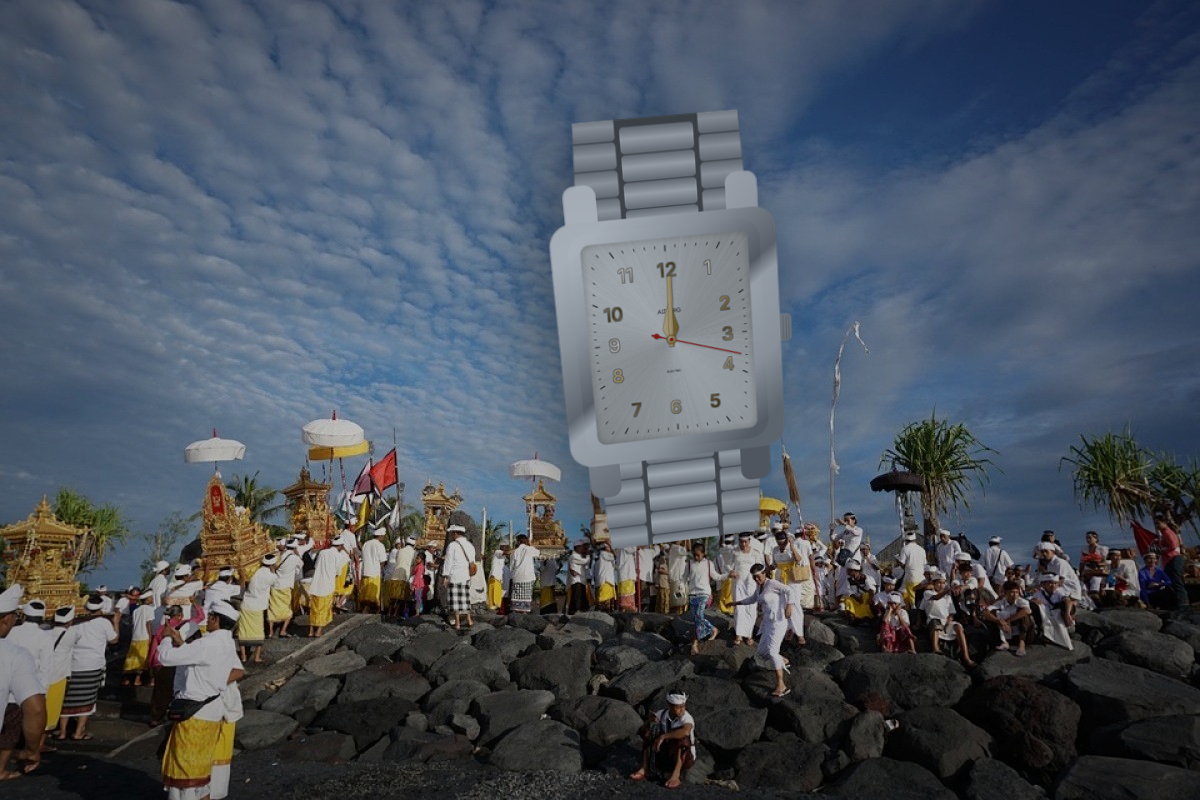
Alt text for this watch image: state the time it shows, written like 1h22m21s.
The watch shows 12h00m18s
